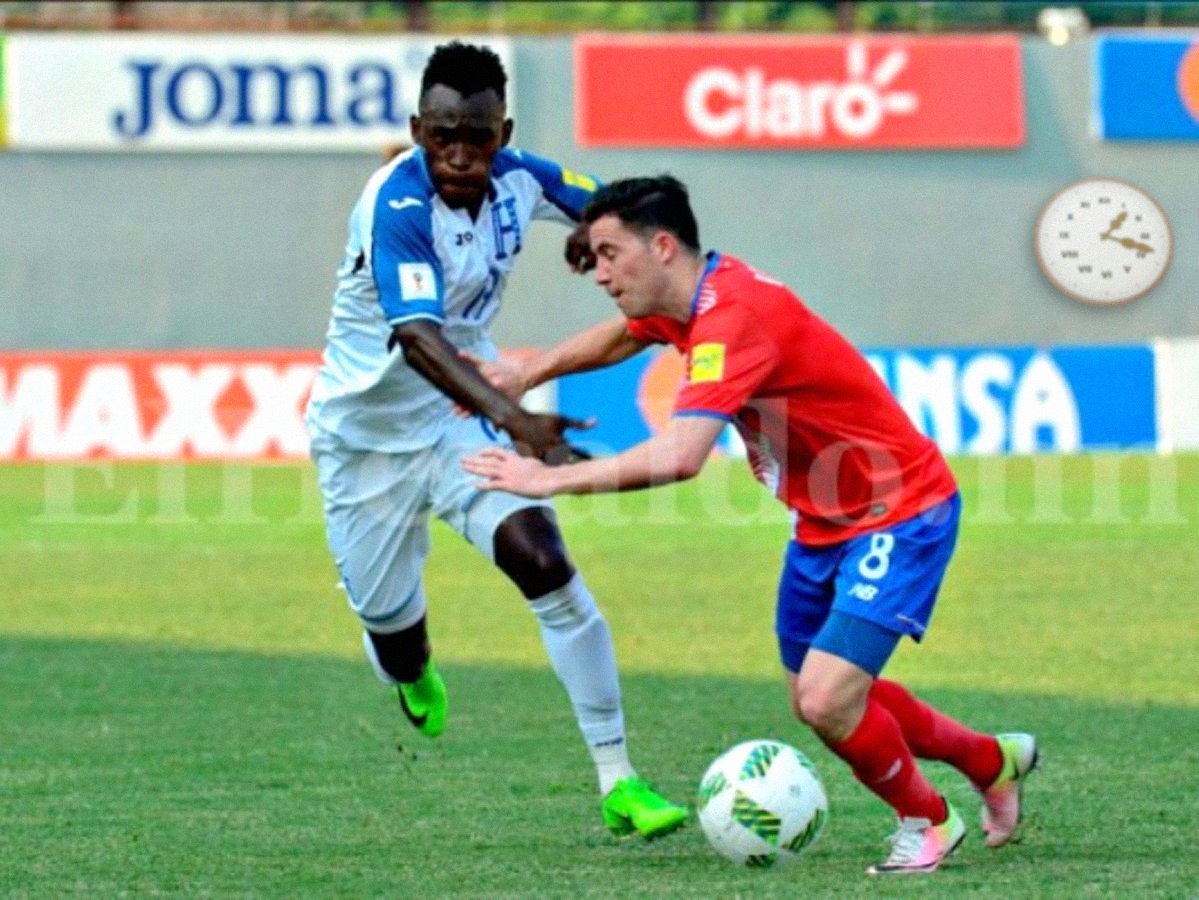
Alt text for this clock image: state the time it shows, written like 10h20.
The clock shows 1h18
